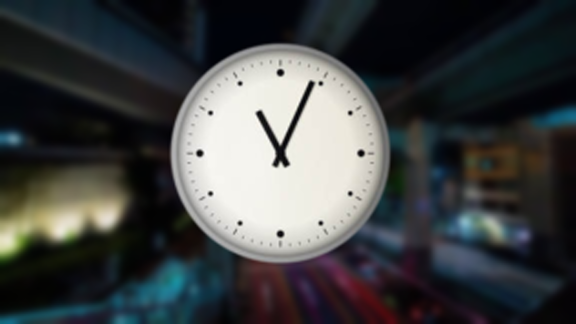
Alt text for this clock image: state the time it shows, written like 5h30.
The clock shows 11h04
